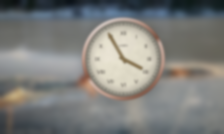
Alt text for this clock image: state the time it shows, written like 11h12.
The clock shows 3h55
